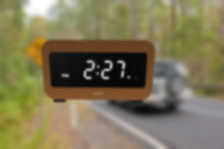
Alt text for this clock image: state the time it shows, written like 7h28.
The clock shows 2h27
